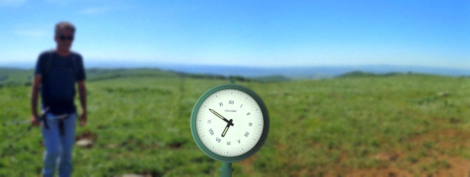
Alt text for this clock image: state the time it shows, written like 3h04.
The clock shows 6h50
